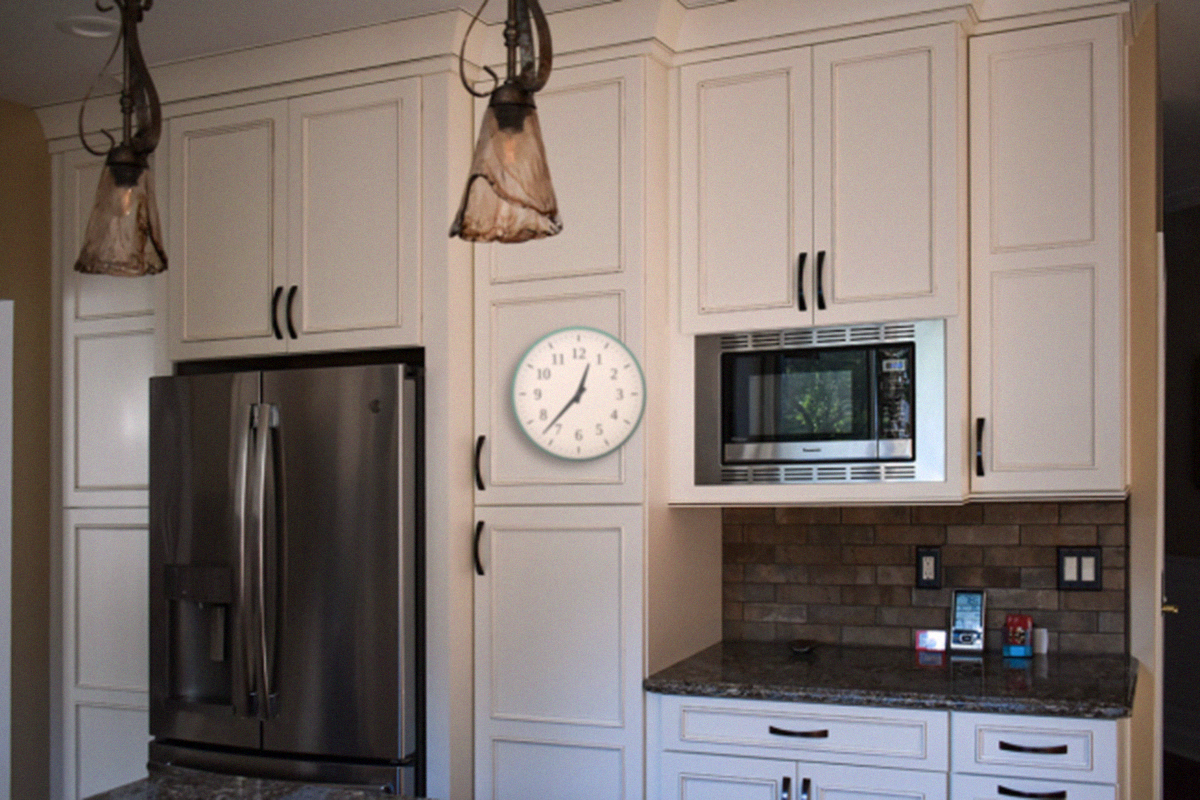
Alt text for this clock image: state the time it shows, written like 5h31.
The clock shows 12h37
